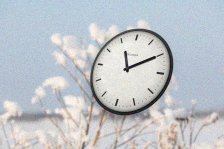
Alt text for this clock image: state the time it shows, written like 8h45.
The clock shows 11h10
